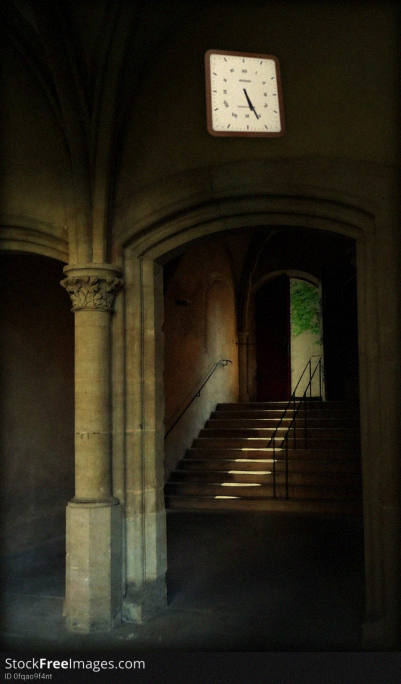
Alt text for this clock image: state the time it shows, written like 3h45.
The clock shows 5h26
